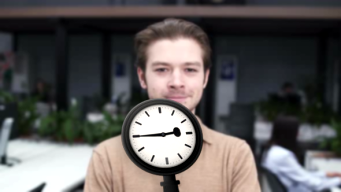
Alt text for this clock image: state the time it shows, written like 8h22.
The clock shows 2h45
